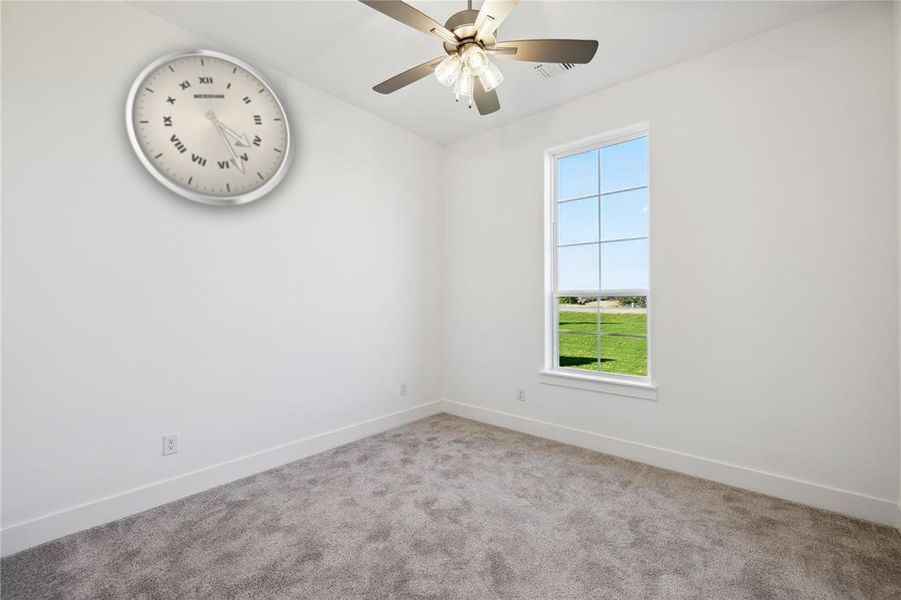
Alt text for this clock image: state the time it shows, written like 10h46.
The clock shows 4h27
